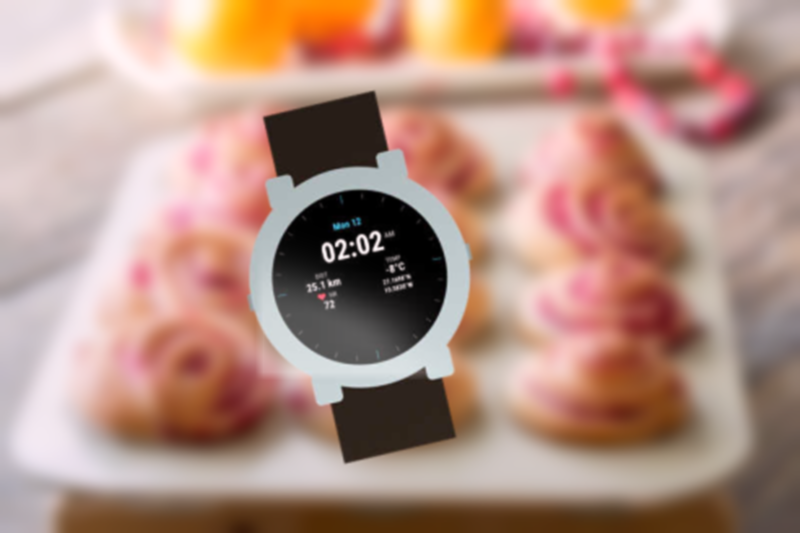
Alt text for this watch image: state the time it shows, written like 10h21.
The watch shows 2h02
